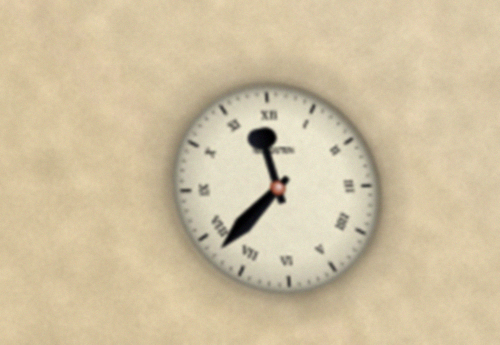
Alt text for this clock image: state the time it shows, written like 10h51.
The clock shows 11h38
